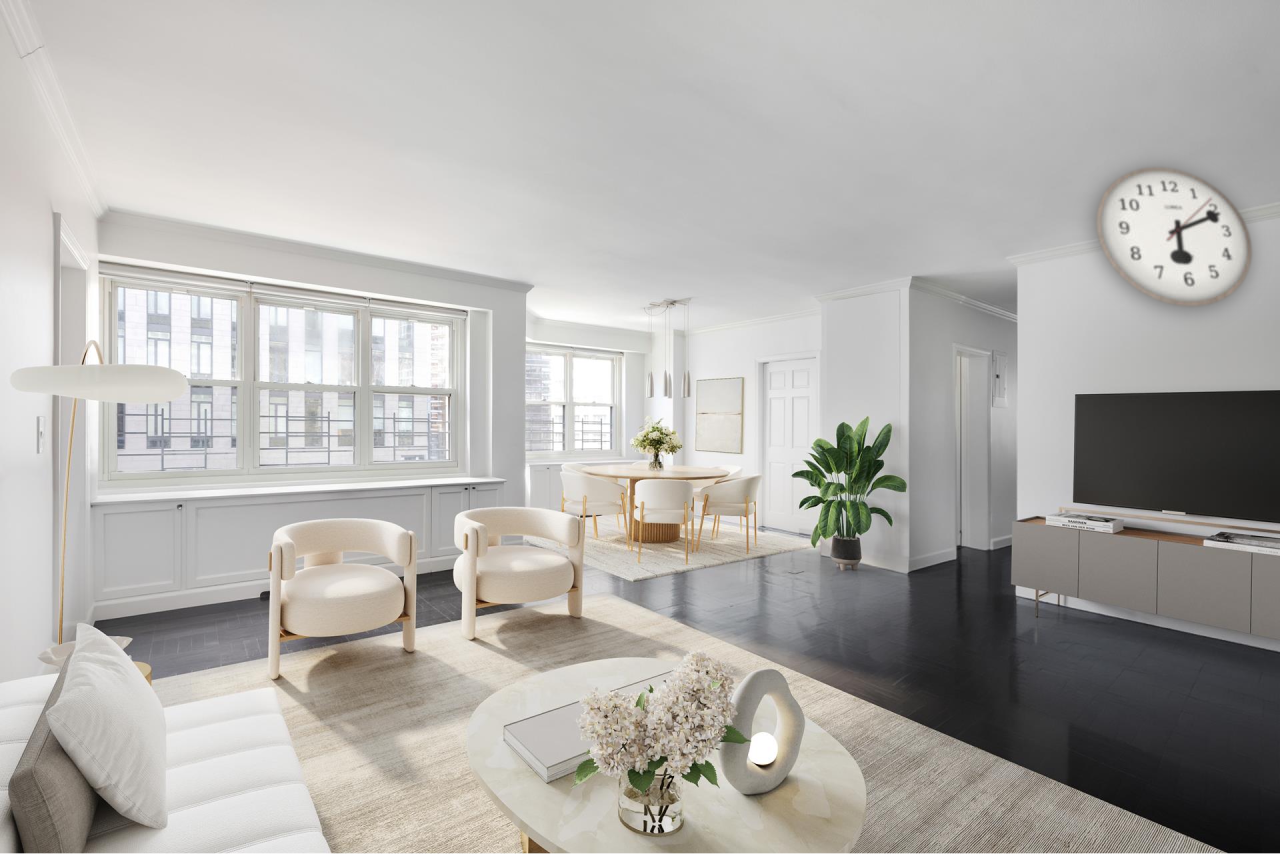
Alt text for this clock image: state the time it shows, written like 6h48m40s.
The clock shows 6h11m08s
